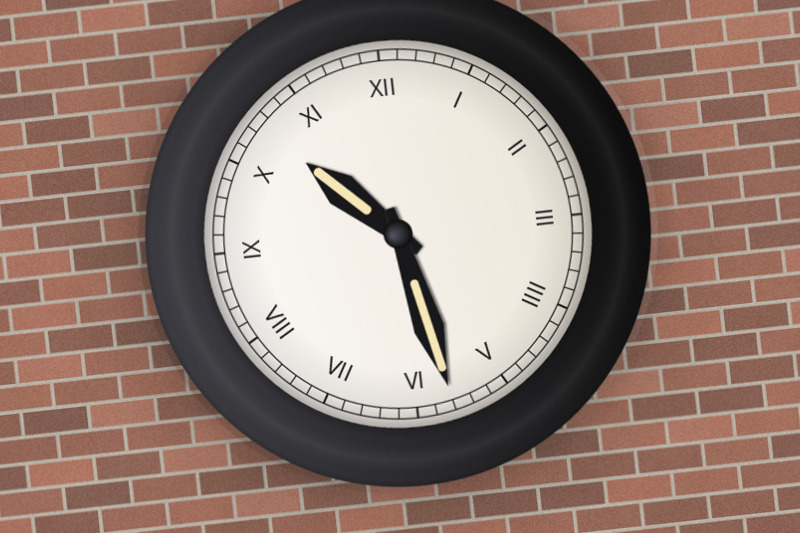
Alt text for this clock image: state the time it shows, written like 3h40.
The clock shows 10h28
